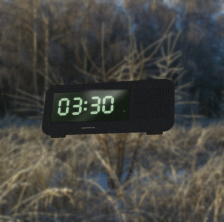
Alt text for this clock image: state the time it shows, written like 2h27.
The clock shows 3h30
